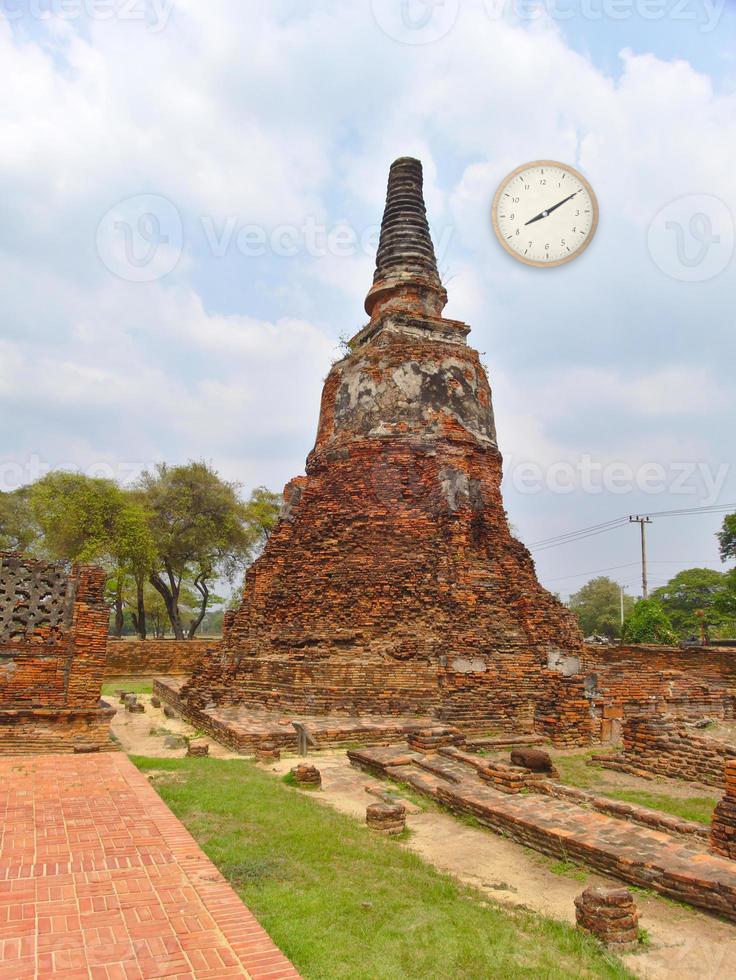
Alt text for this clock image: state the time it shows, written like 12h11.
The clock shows 8h10
